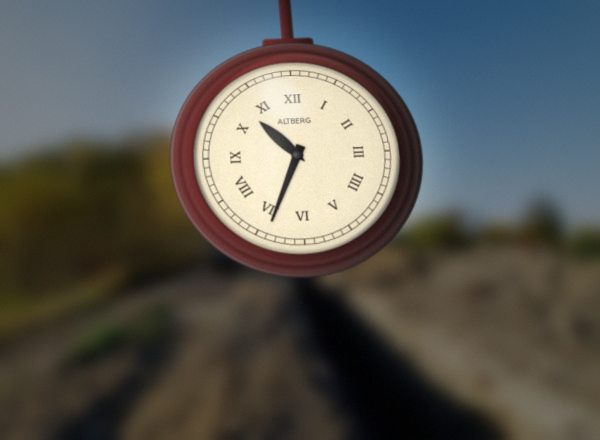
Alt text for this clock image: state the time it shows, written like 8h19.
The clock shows 10h34
